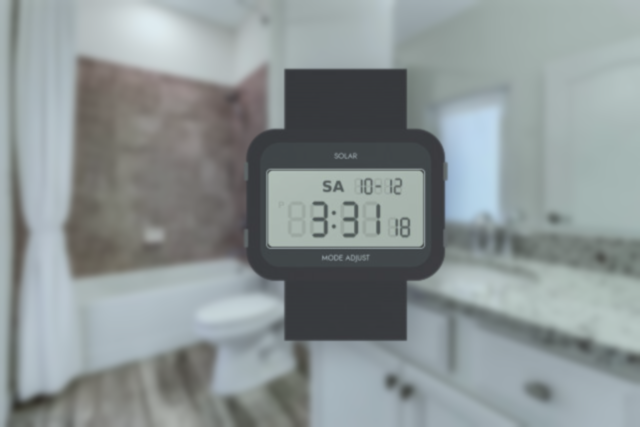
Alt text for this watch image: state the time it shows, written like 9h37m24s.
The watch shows 3h31m18s
